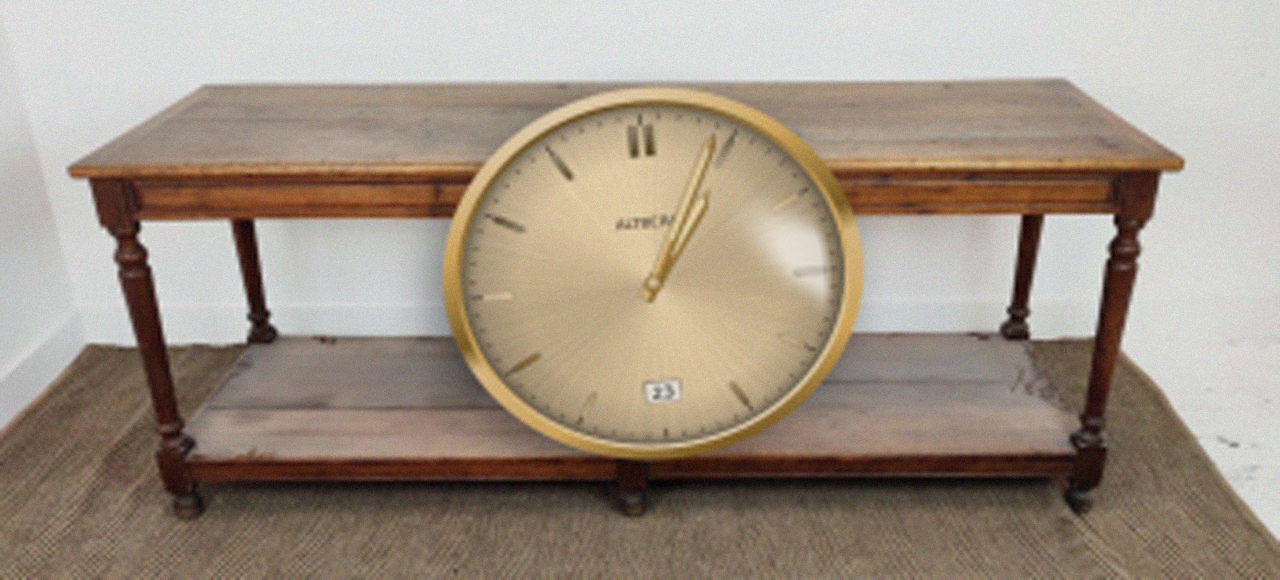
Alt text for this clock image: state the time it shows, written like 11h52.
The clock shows 1h04
